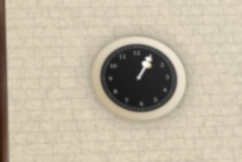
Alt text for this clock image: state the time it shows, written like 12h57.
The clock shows 1h05
